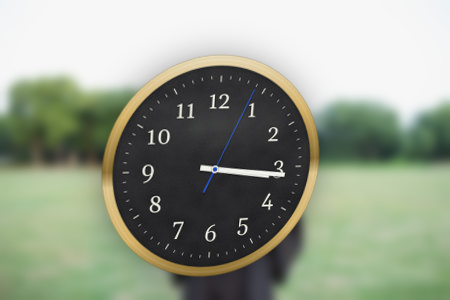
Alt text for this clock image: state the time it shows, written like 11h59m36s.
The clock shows 3h16m04s
